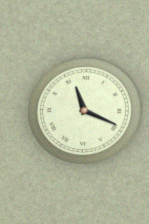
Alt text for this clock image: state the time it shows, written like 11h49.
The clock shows 11h19
